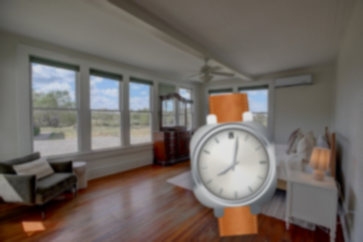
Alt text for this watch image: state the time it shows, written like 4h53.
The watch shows 8h02
